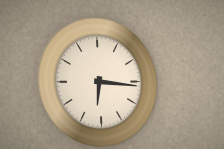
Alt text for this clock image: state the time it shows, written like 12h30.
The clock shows 6h16
